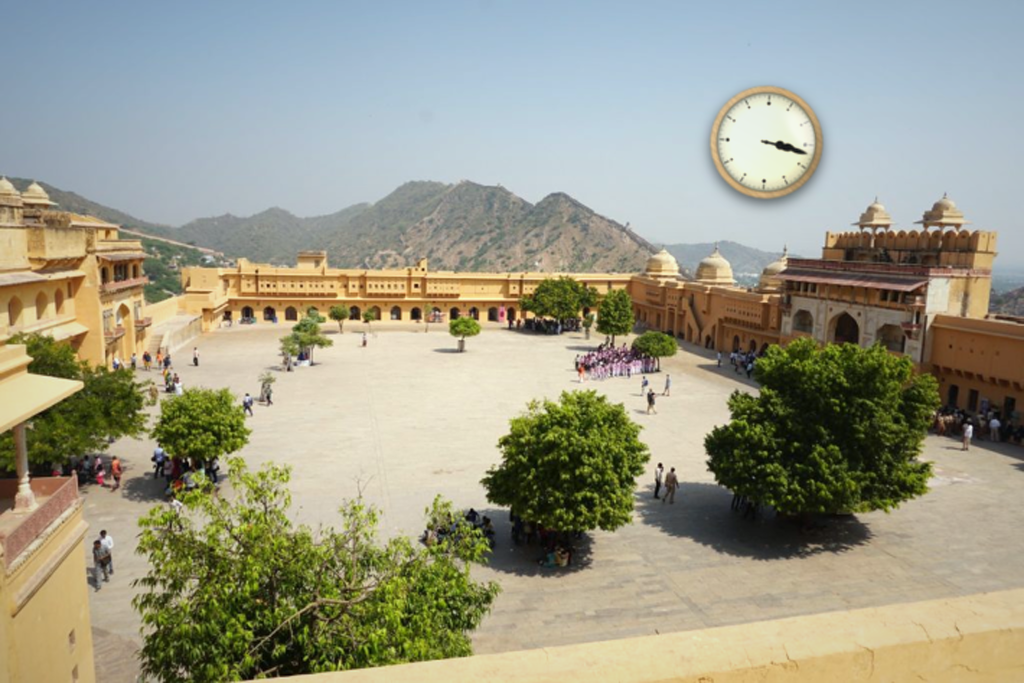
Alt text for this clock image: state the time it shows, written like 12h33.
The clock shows 3h17
